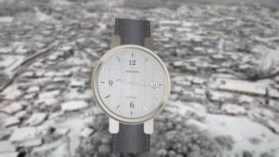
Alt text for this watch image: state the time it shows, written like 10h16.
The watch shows 9h16
